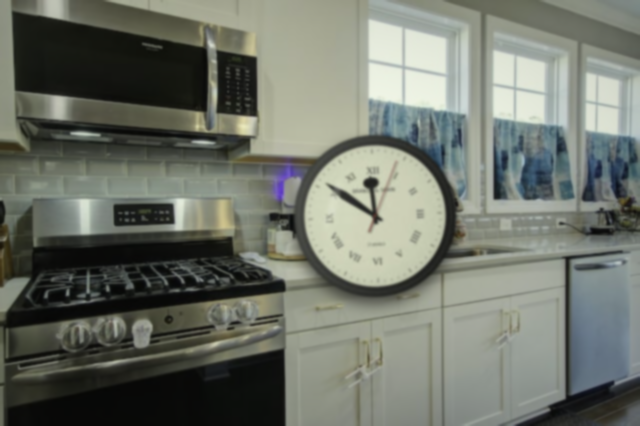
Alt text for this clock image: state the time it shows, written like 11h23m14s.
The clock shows 11h51m04s
